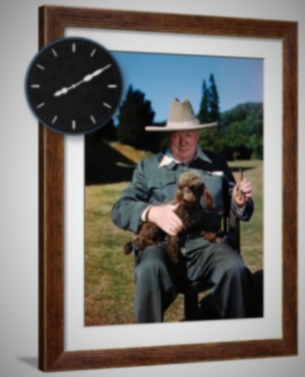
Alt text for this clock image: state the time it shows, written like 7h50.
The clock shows 8h10
